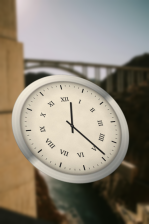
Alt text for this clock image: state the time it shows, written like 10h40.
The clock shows 12h24
